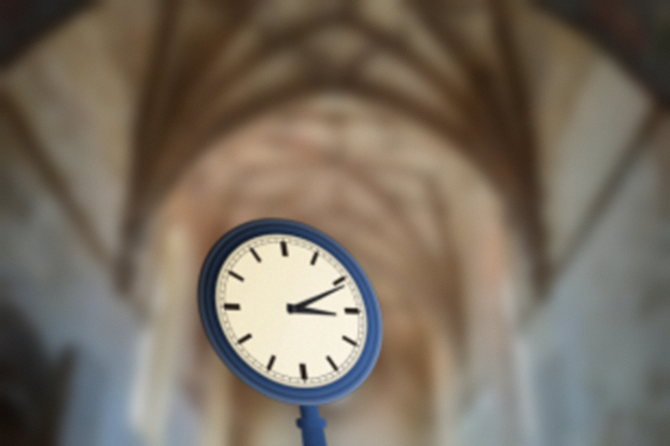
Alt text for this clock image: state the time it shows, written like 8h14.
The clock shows 3h11
